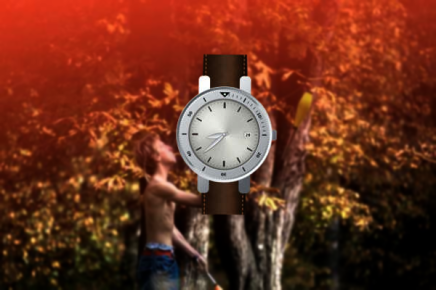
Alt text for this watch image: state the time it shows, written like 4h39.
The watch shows 8h38
